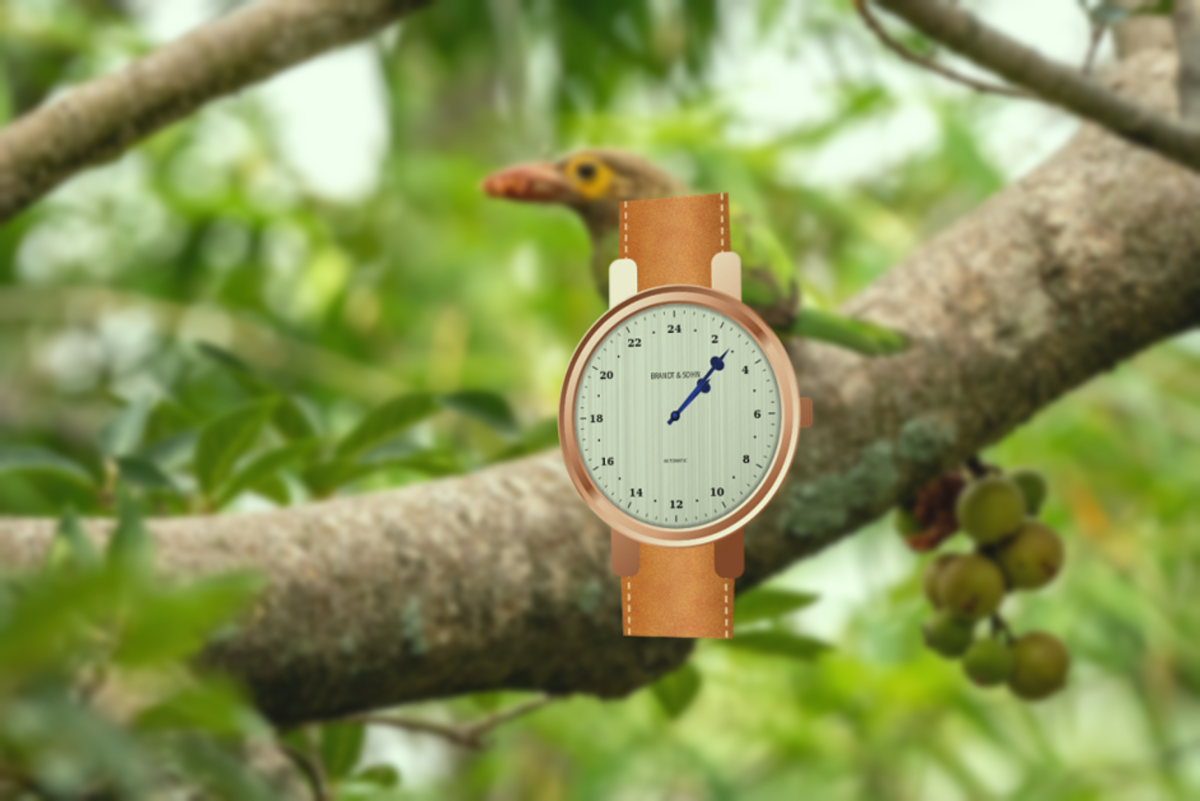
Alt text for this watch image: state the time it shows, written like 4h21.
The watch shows 3h07
